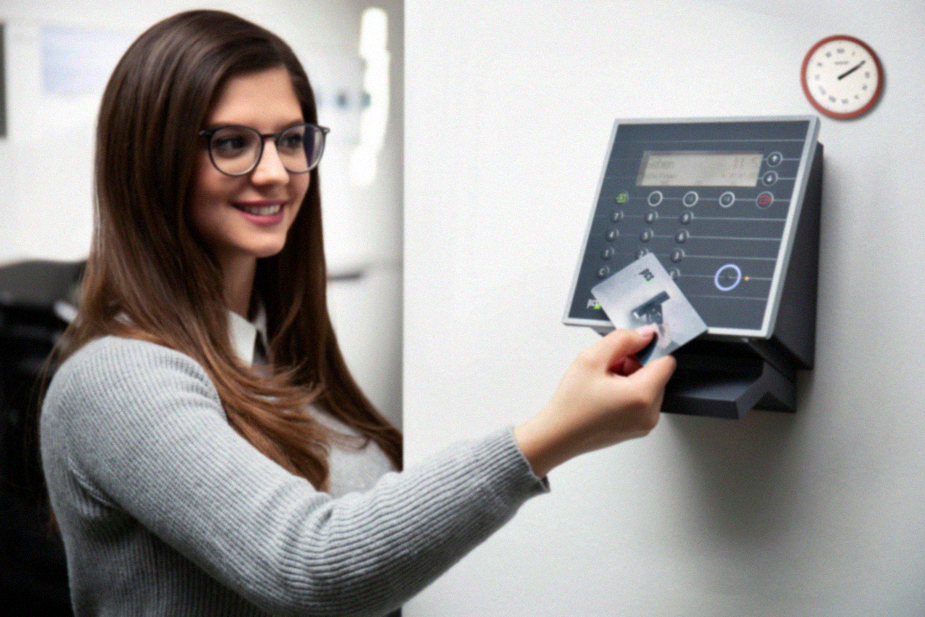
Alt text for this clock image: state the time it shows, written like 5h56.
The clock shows 2h10
